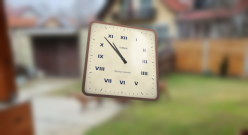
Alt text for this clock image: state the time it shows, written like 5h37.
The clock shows 10h53
